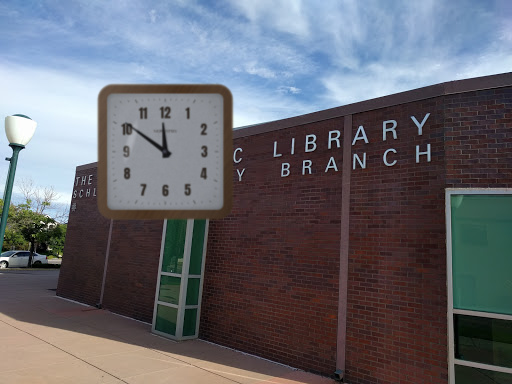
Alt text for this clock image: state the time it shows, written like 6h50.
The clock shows 11h51
